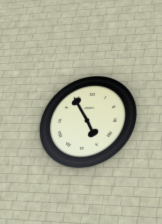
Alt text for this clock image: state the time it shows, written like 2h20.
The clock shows 4h54
